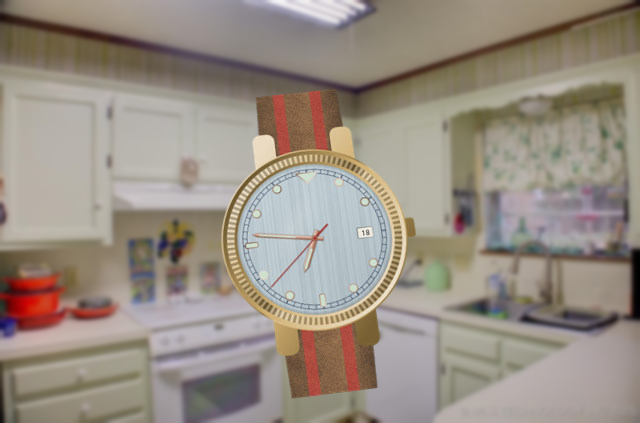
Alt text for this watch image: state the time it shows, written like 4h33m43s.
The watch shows 6h46m38s
